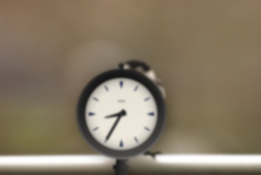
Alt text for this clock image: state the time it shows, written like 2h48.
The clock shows 8h35
